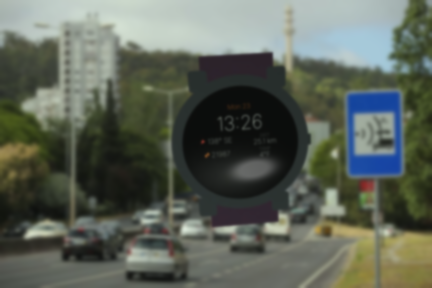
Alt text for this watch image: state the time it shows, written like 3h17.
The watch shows 13h26
